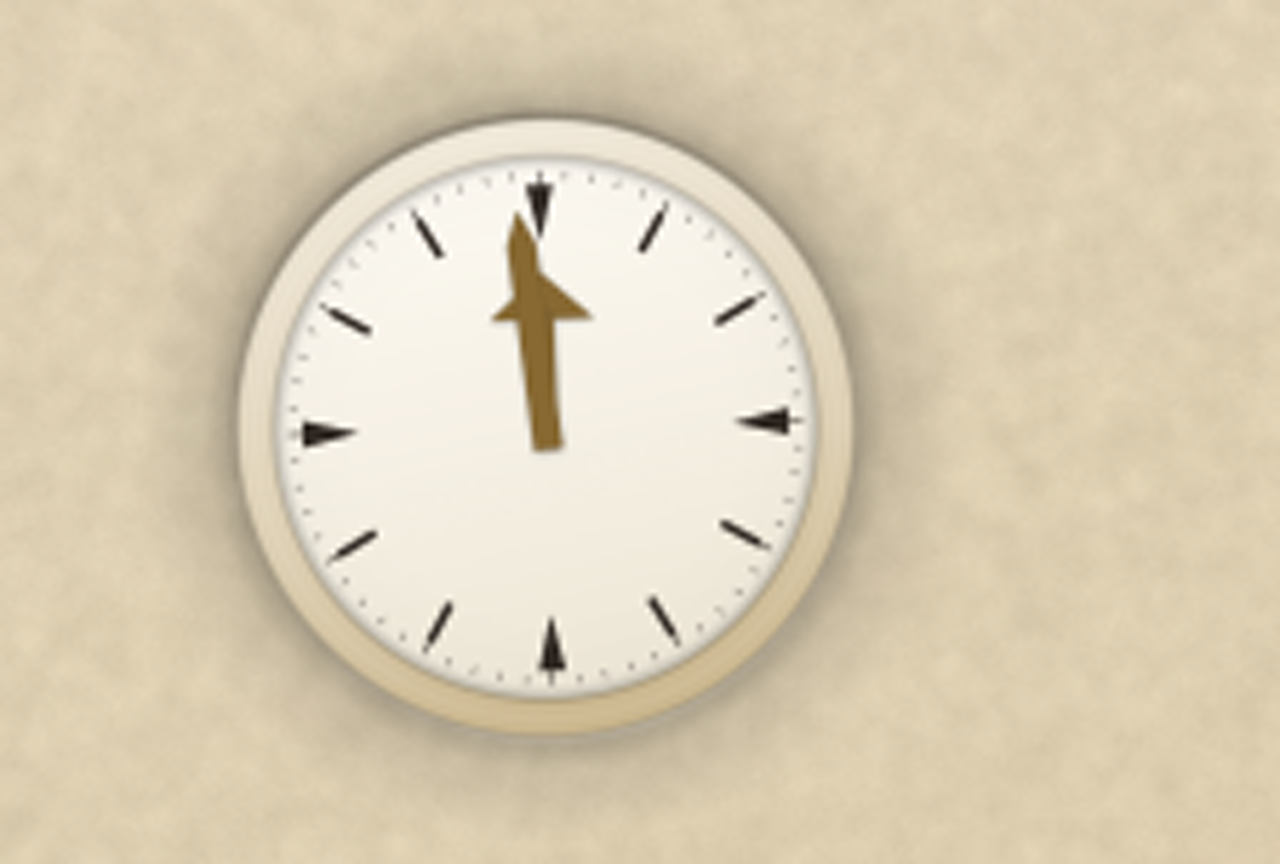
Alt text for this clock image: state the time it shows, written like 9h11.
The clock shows 11h59
